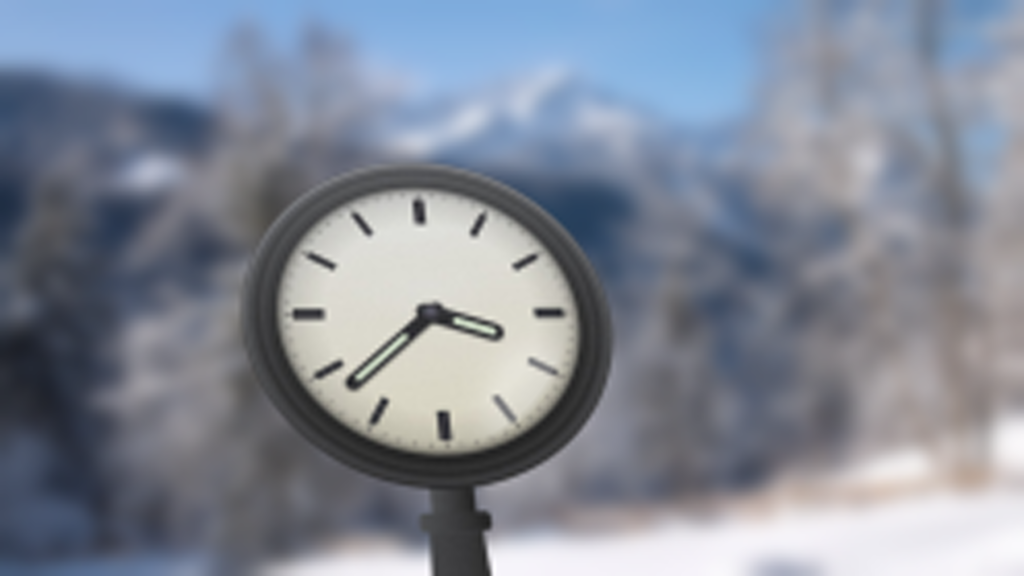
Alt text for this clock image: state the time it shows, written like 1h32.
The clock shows 3h38
